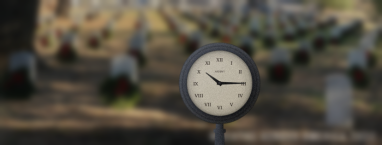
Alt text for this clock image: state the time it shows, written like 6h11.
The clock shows 10h15
